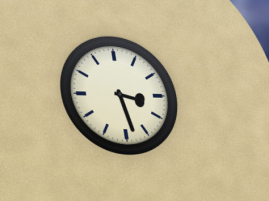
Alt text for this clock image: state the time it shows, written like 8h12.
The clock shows 3h28
